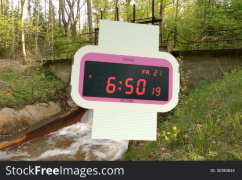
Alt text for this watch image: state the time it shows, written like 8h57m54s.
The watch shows 6h50m19s
